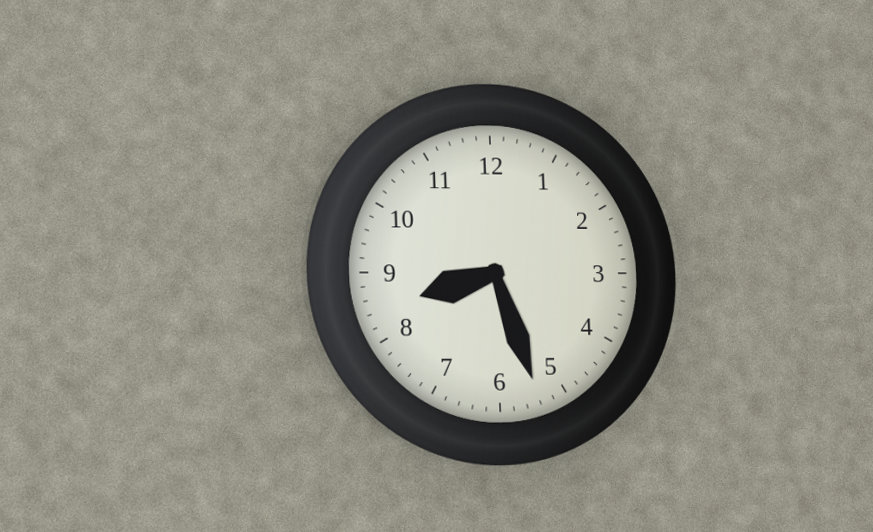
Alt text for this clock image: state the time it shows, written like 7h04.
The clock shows 8h27
